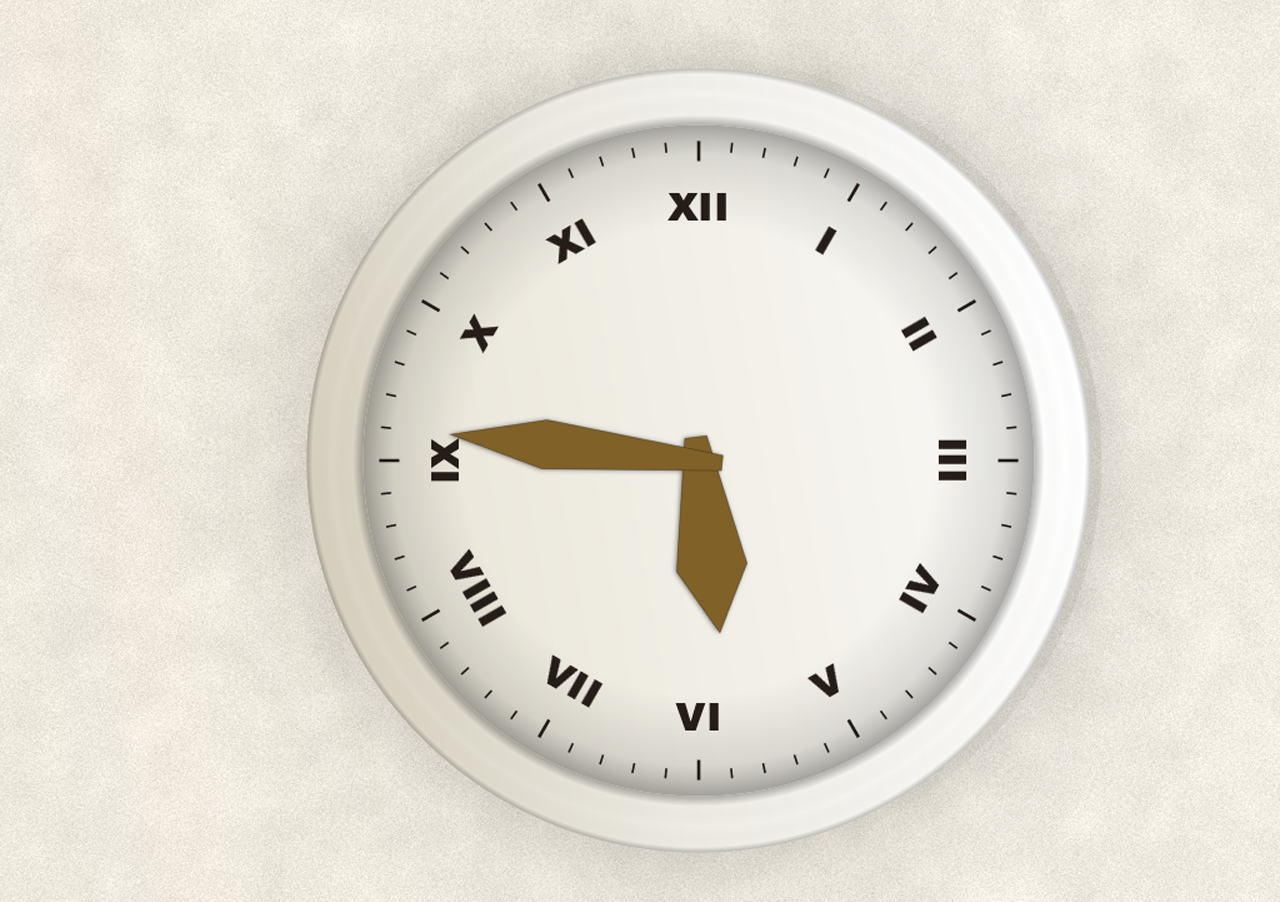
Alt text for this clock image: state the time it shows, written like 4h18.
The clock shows 5h46
